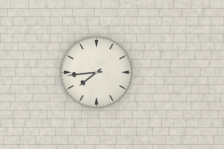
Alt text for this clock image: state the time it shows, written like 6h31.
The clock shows 7h44
